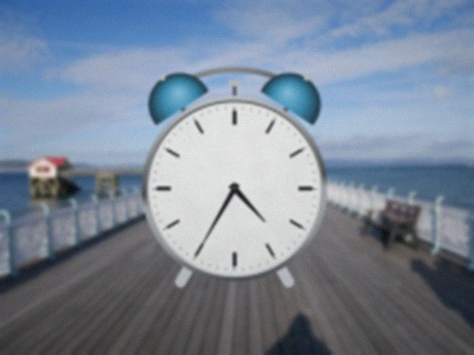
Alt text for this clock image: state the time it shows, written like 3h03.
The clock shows 4h35
